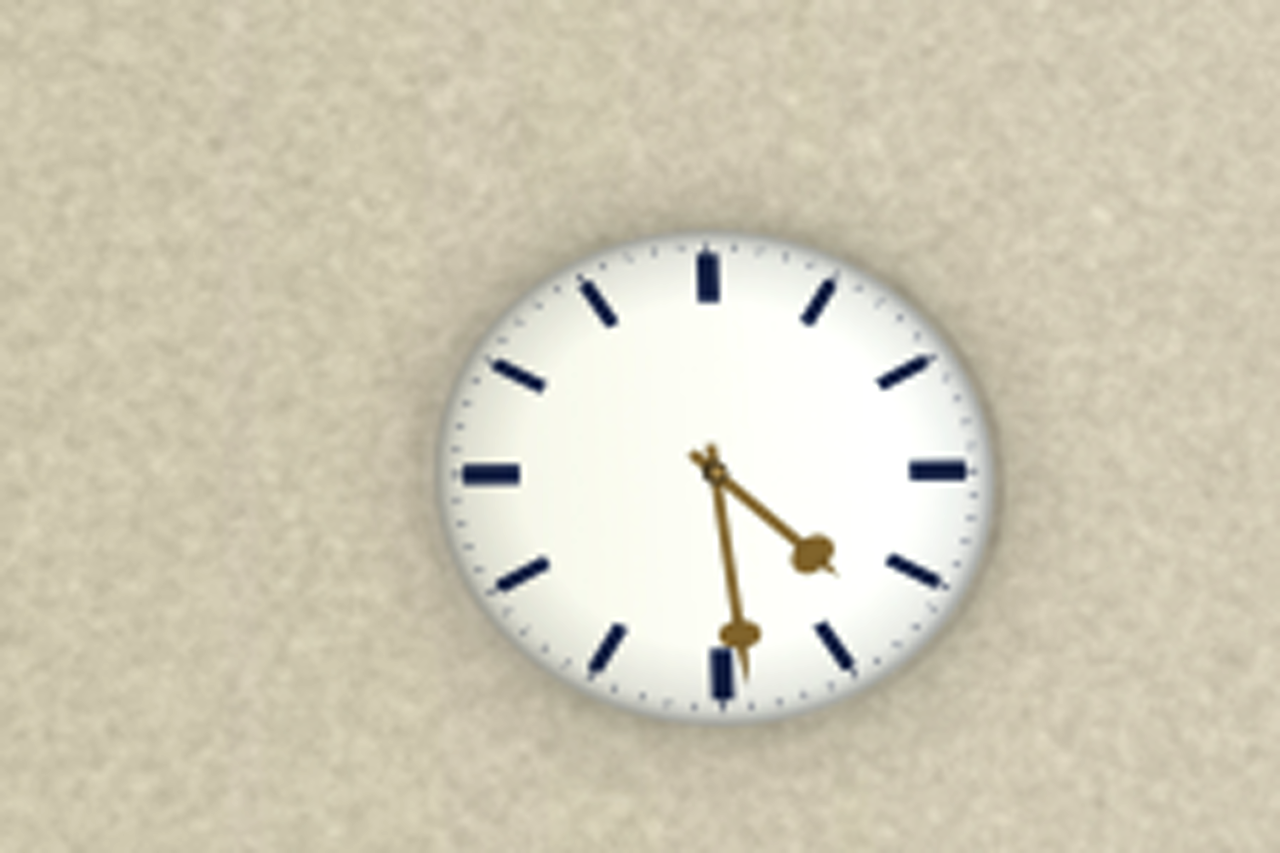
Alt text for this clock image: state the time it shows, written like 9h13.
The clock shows 4h29
